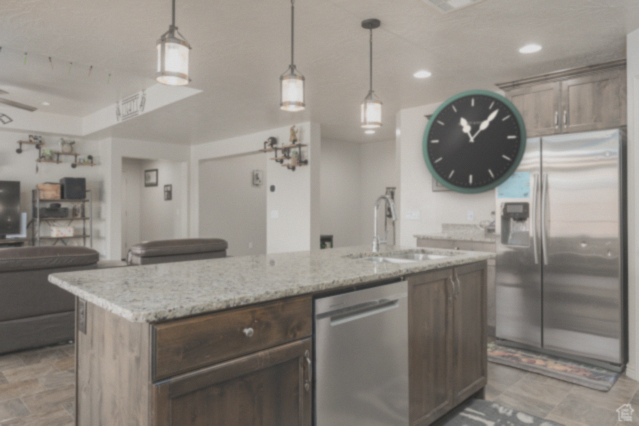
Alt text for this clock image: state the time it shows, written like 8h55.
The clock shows 11h07
